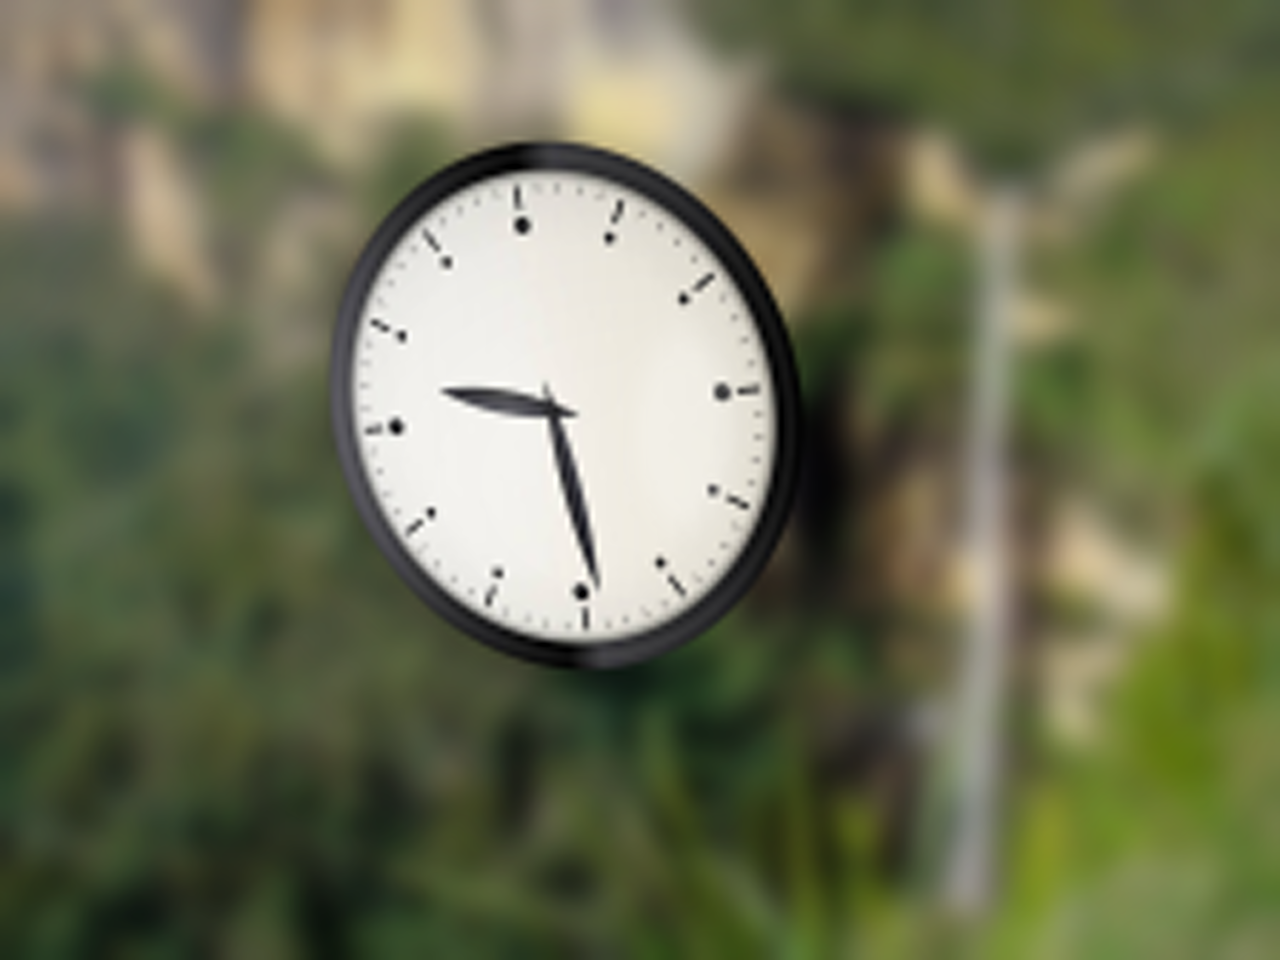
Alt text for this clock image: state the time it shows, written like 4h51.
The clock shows 9h29
